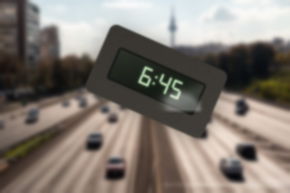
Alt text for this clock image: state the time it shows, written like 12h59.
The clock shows 6h45
